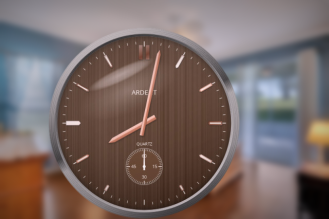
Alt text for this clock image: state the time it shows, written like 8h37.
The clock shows 8h02
